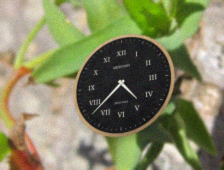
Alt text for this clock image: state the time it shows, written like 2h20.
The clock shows 4h38
